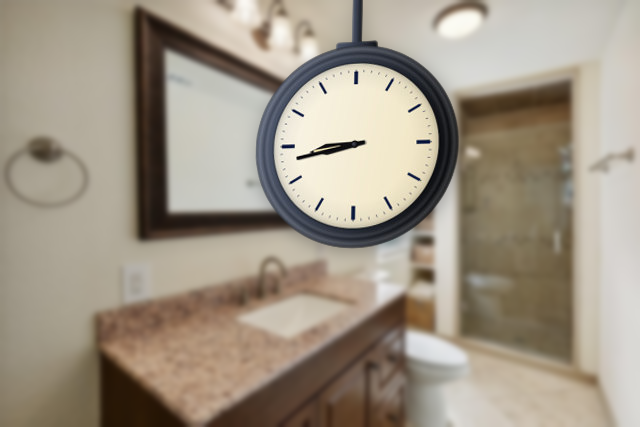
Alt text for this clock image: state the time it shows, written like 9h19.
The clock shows 8h43
